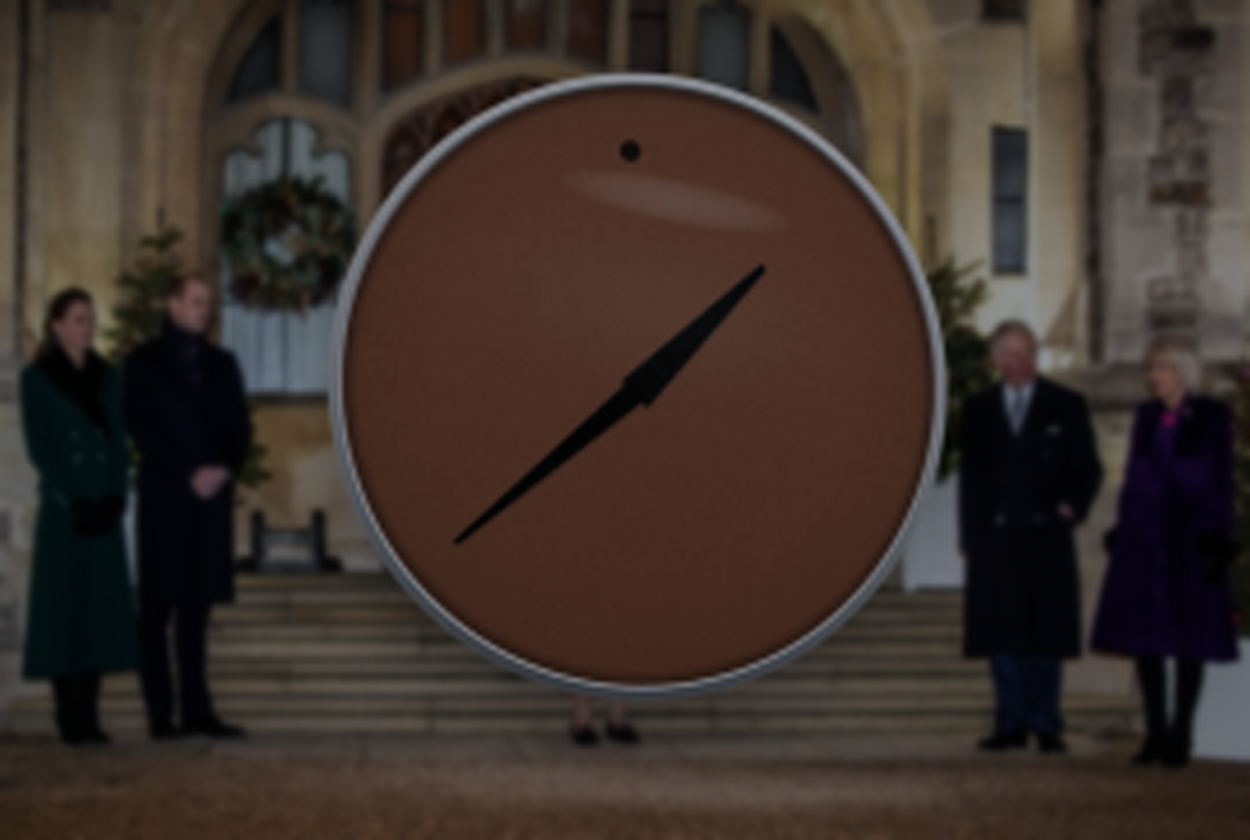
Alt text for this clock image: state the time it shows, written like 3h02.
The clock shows 1h39
